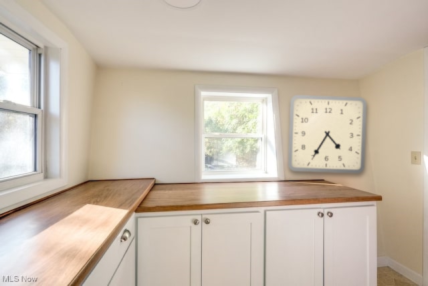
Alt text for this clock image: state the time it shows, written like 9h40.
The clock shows 4h35
